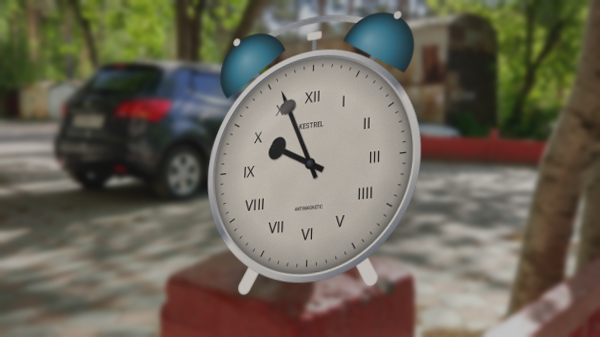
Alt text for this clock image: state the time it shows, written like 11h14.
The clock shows 9h56
